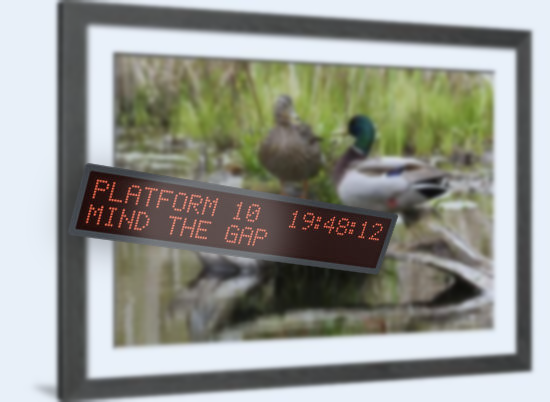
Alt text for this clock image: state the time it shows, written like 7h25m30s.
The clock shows 19h48m12s
